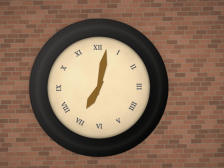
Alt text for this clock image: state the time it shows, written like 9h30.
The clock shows 7h02
